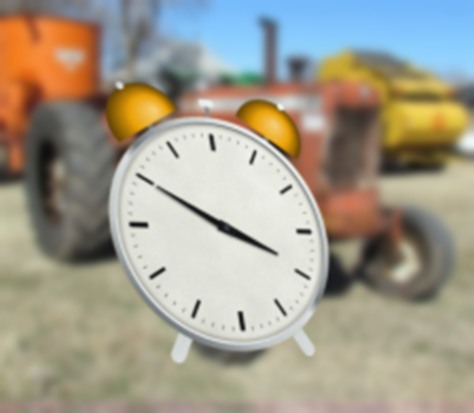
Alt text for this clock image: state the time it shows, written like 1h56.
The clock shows 3h50
